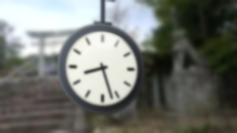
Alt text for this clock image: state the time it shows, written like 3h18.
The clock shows 8h27
